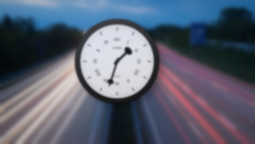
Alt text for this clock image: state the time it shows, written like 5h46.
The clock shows 1h33
